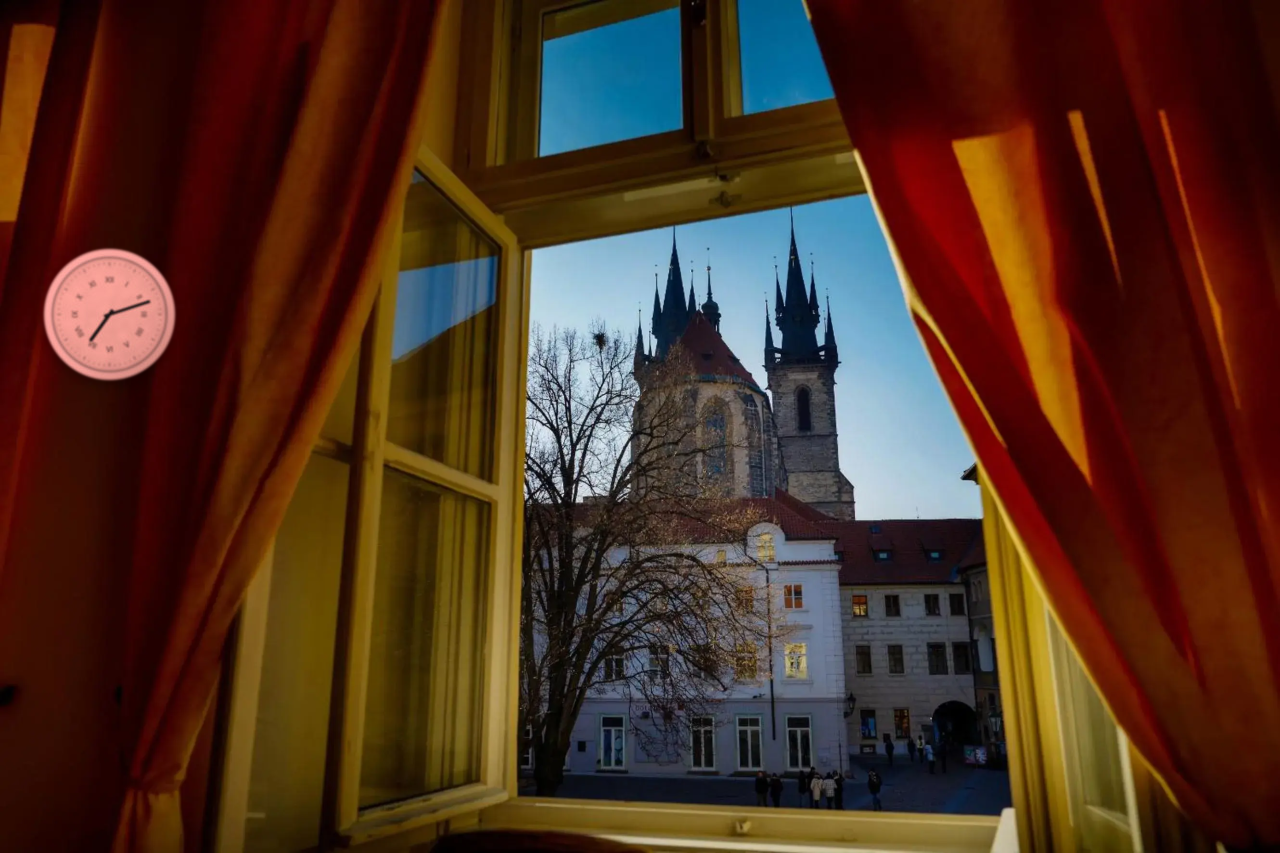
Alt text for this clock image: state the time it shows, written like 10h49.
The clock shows 7h12
